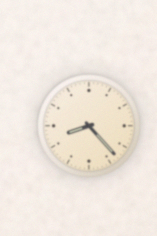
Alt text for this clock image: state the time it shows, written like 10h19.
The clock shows 8h23
